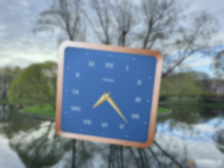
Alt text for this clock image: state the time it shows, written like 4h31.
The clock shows 7h23
